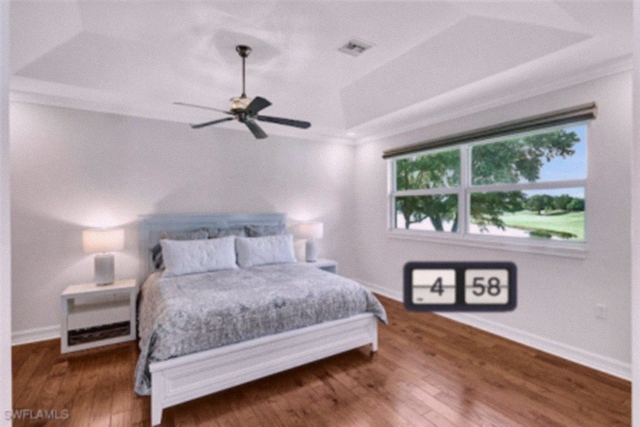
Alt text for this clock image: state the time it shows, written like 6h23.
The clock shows 4h58
